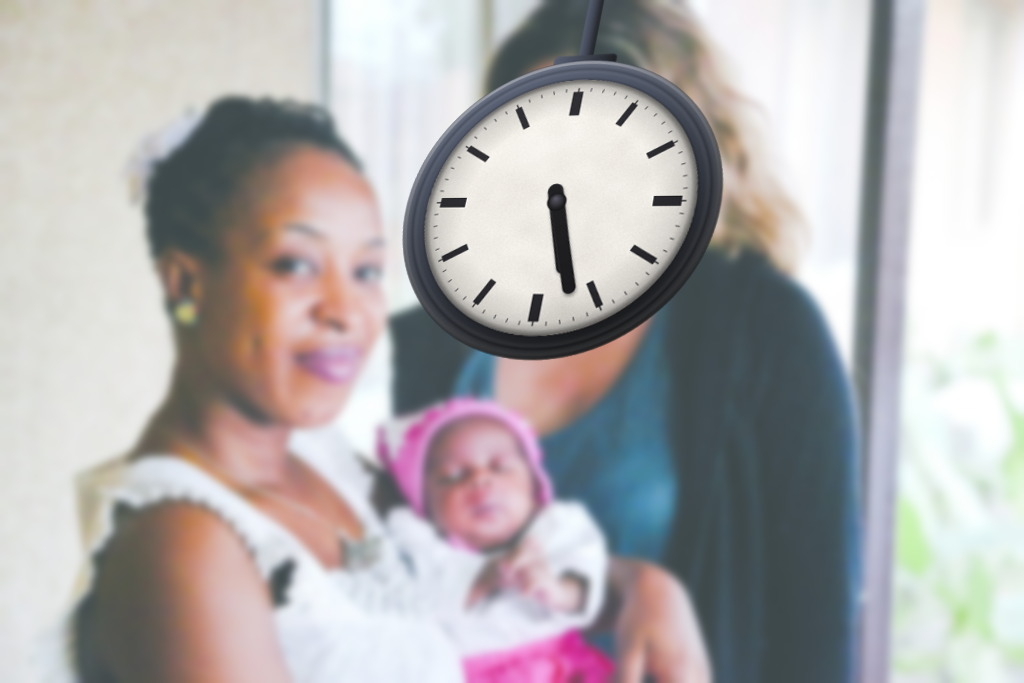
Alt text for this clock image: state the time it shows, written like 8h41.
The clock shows 5h27
